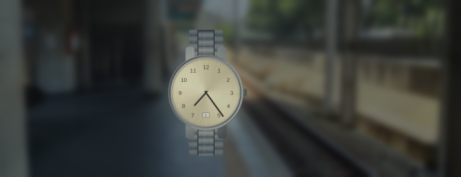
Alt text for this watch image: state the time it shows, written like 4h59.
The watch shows 7h24
